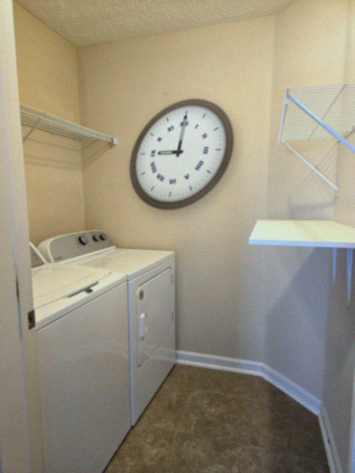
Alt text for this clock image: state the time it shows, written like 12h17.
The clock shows 9h00
